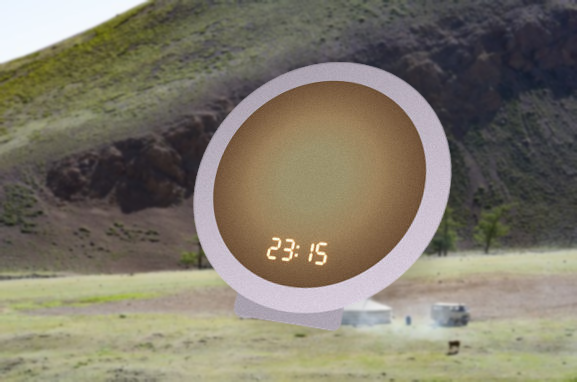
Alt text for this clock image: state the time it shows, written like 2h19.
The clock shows 23h15
